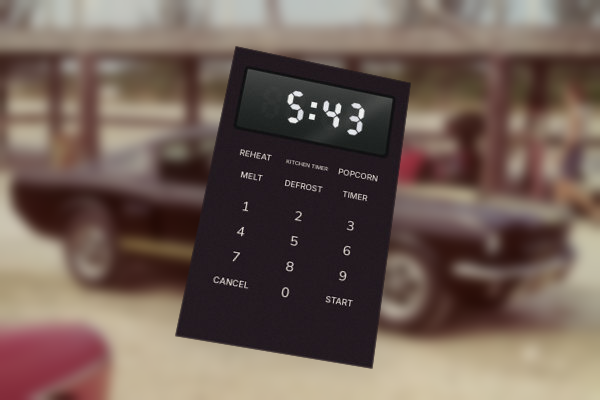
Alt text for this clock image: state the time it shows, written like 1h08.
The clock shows 5h43
